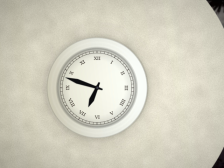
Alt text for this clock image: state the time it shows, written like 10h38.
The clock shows 6h48
